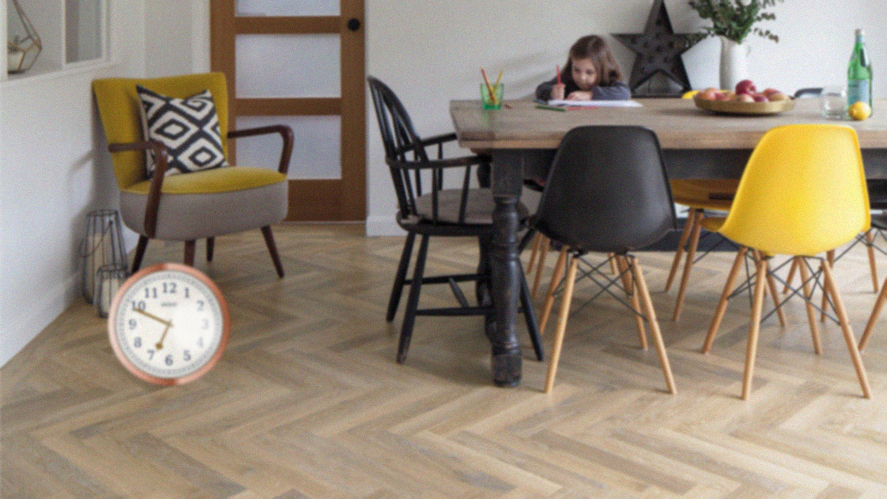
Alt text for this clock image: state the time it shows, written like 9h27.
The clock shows 6h49
